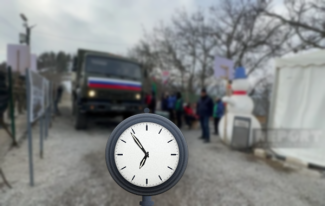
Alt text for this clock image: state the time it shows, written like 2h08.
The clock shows 6h54
